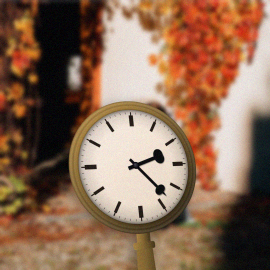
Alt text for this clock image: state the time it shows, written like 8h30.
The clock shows 2h23
